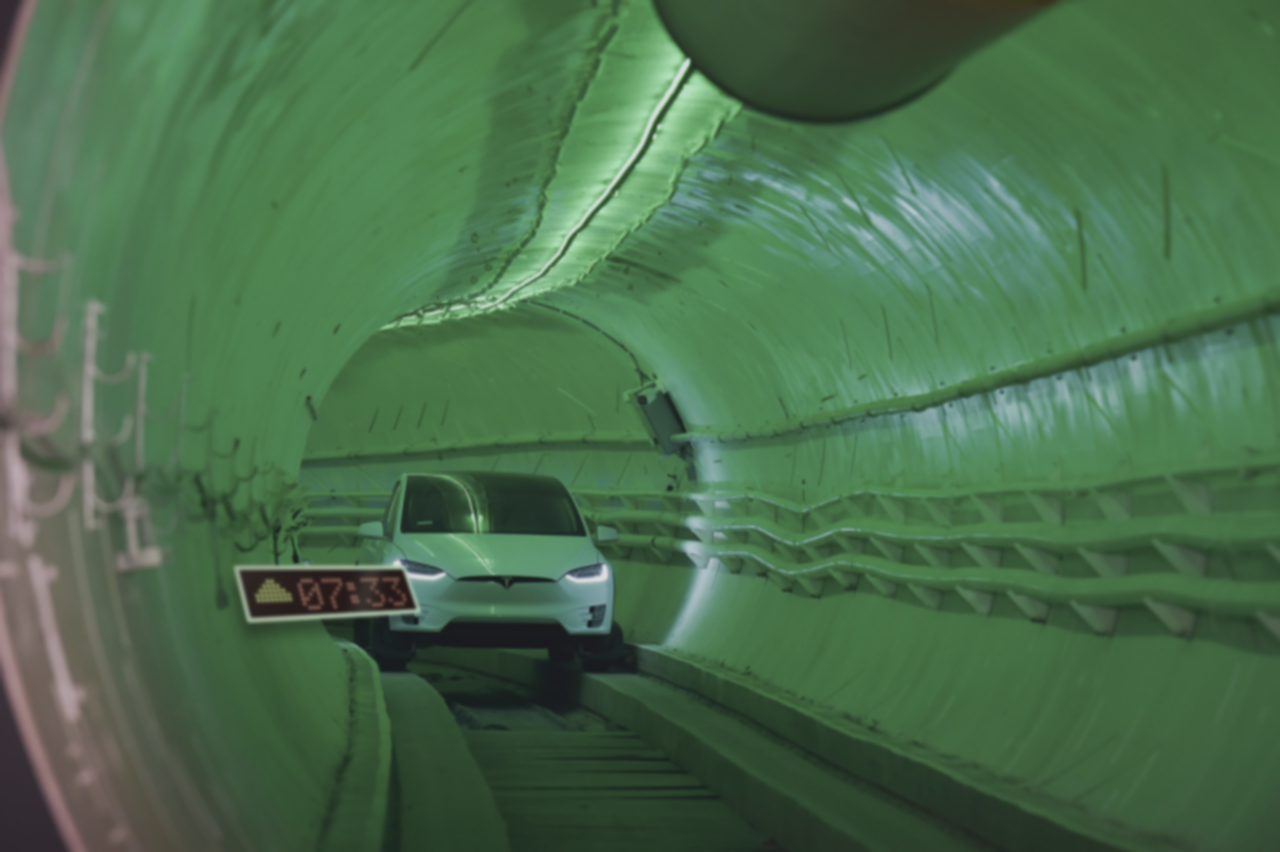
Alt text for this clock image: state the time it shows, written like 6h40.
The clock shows 7h33
